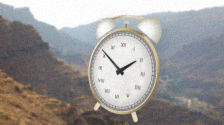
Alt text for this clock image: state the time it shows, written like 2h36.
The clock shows 1h51
